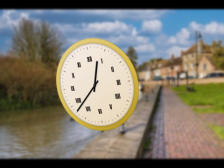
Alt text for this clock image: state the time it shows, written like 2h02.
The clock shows 12h38
